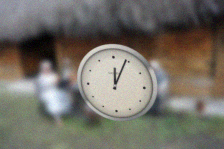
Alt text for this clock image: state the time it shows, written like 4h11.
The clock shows 12h04
